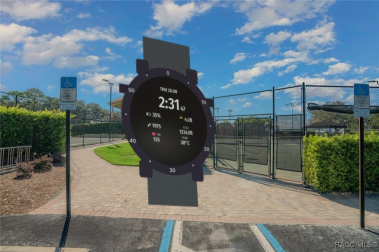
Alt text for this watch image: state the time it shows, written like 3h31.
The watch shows 2h31
